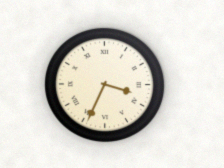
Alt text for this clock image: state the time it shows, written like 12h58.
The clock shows 3h34
